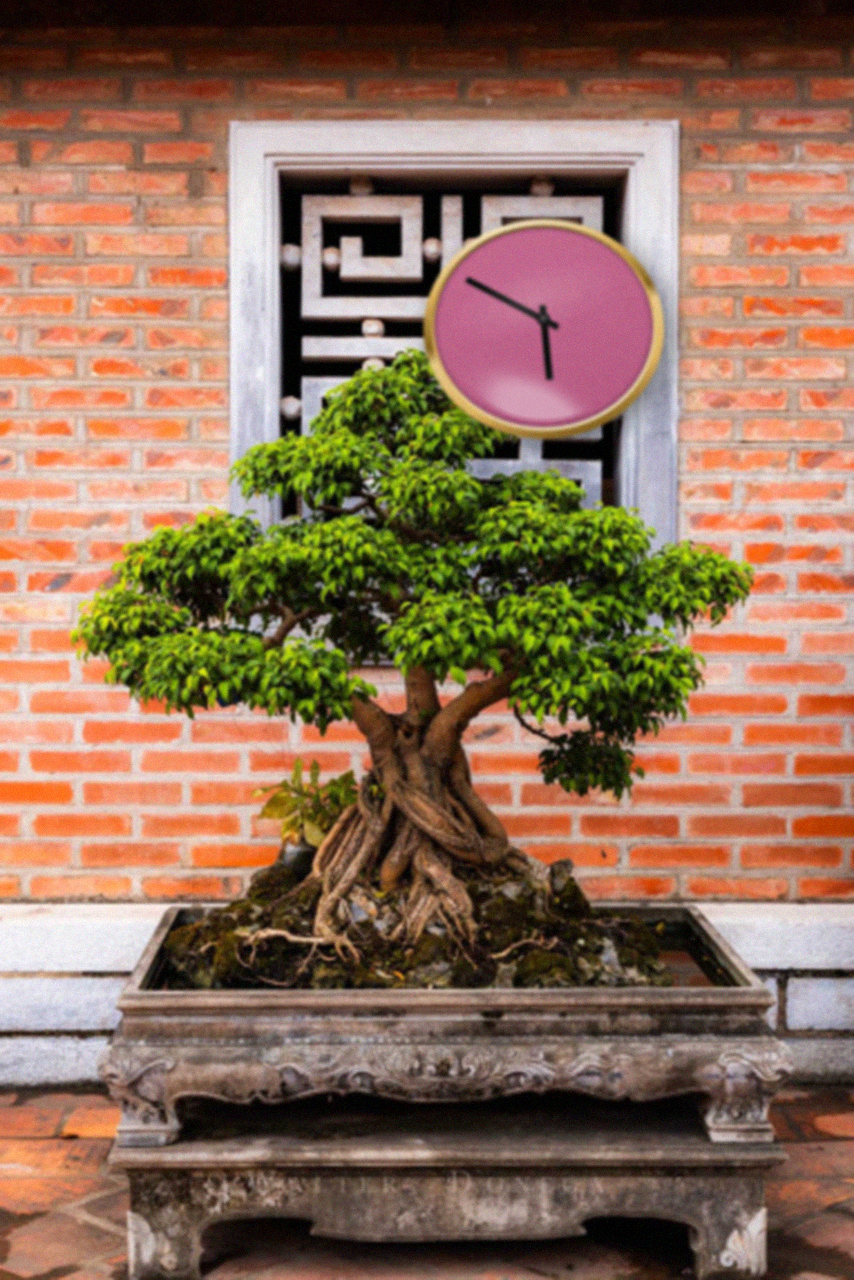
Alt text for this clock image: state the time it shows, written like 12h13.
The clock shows 5h50
